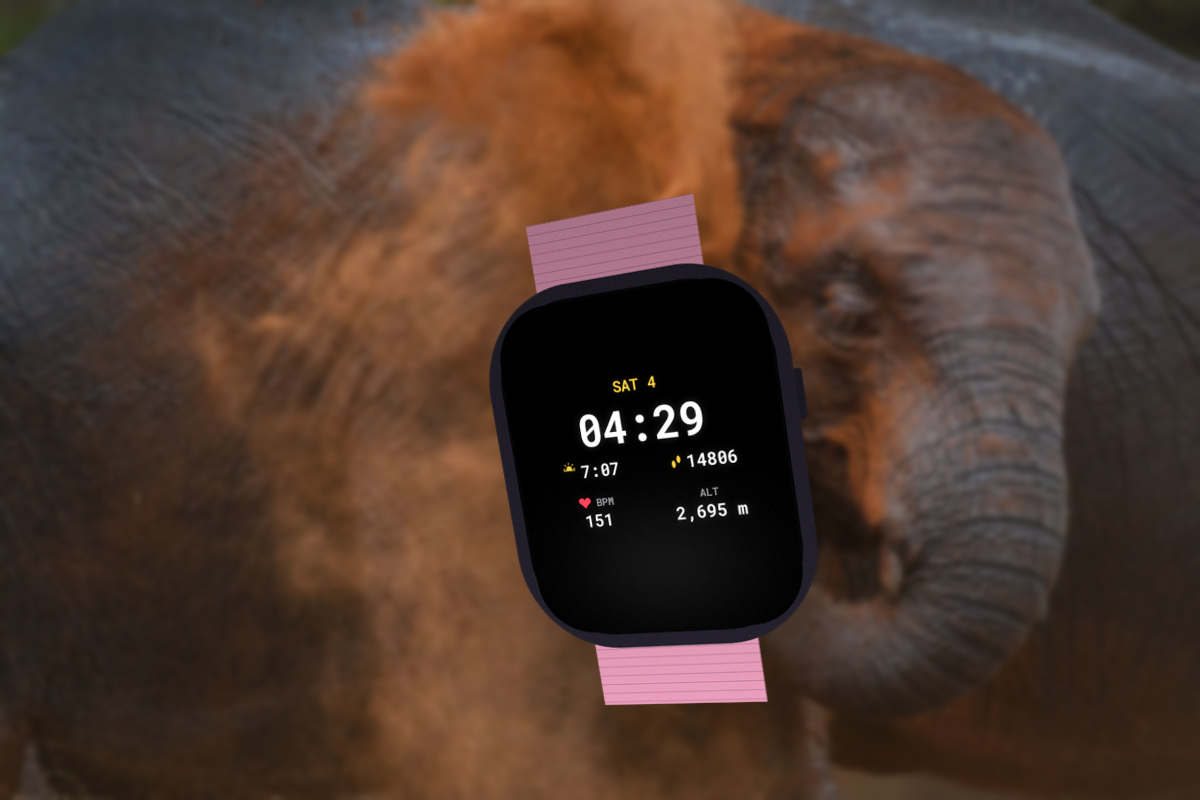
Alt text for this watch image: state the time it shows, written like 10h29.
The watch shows 4h29
